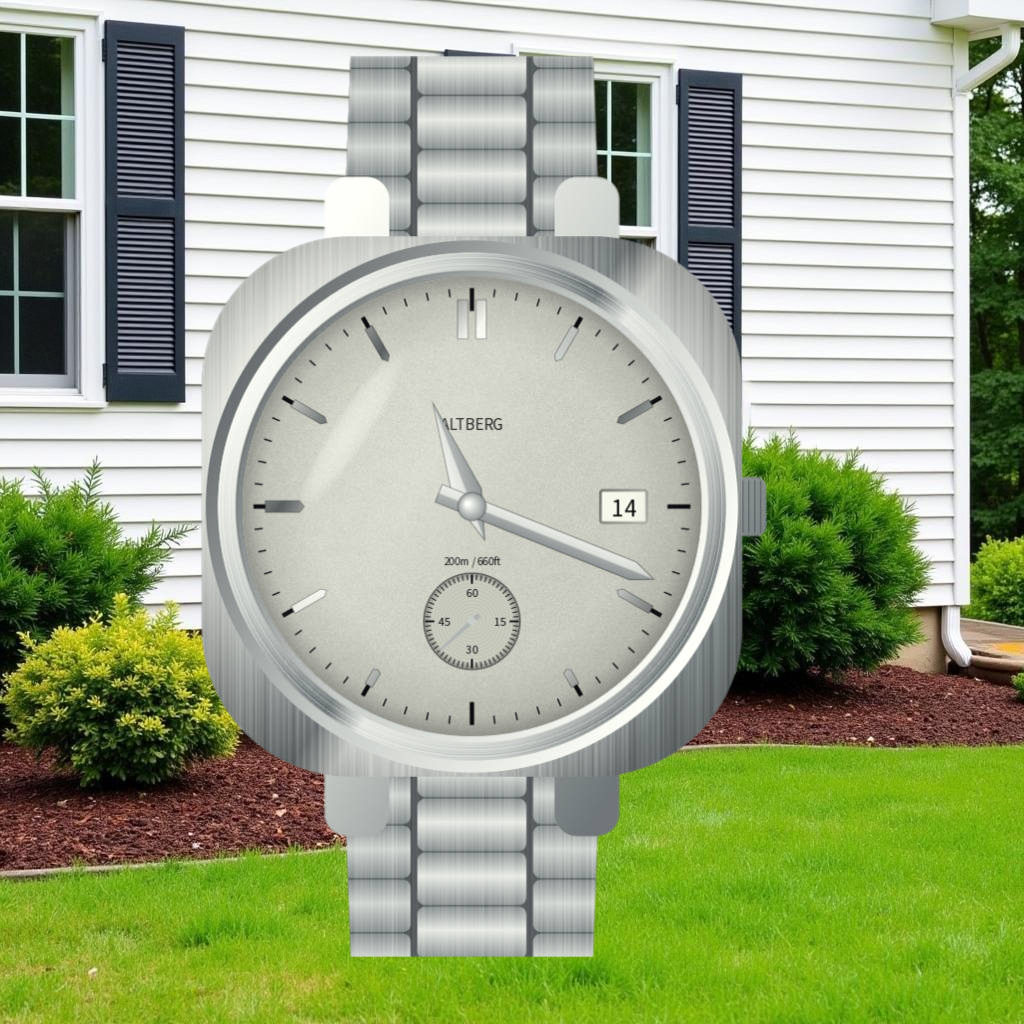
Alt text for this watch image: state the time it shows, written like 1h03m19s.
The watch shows 11h18m38s
